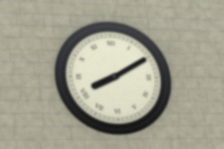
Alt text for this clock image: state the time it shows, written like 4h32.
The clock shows 8h10
